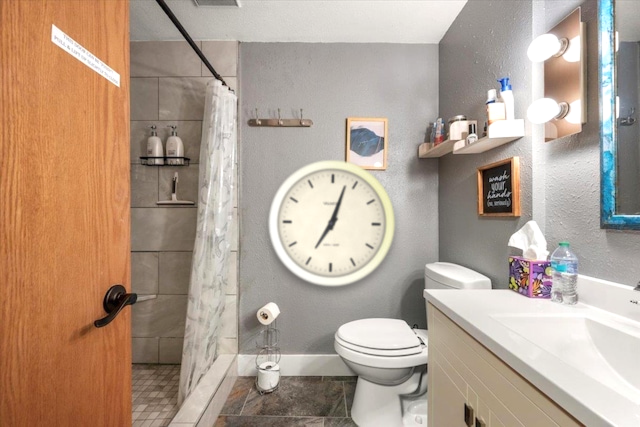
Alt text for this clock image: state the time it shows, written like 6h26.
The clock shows 7h03
